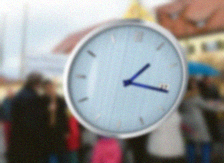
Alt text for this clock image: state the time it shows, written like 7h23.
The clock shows 1h16
